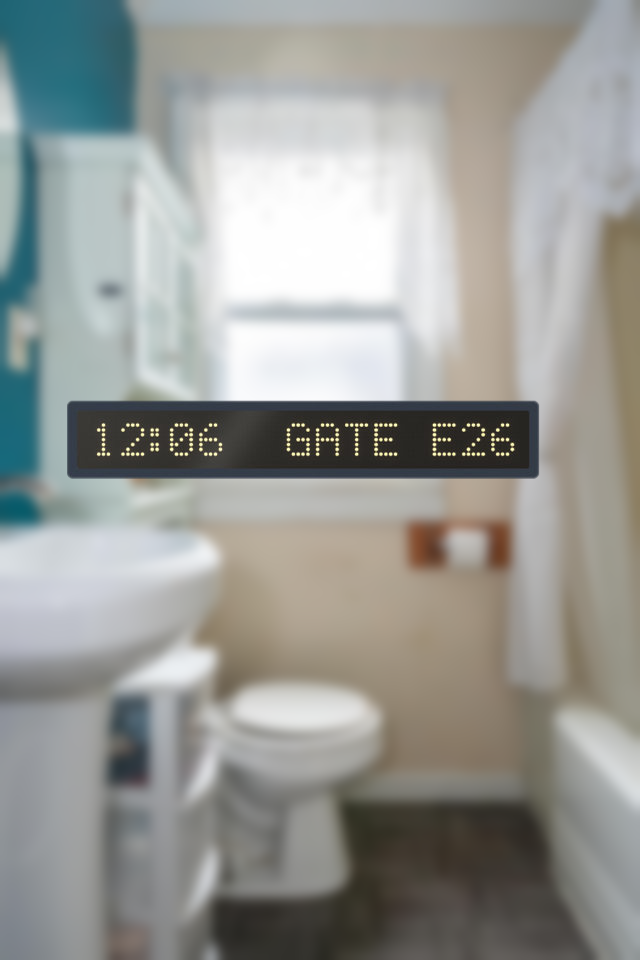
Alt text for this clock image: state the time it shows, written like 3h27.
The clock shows 12h06
